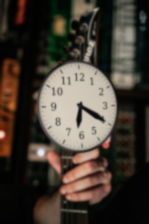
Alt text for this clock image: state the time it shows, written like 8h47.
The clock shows 6h20
